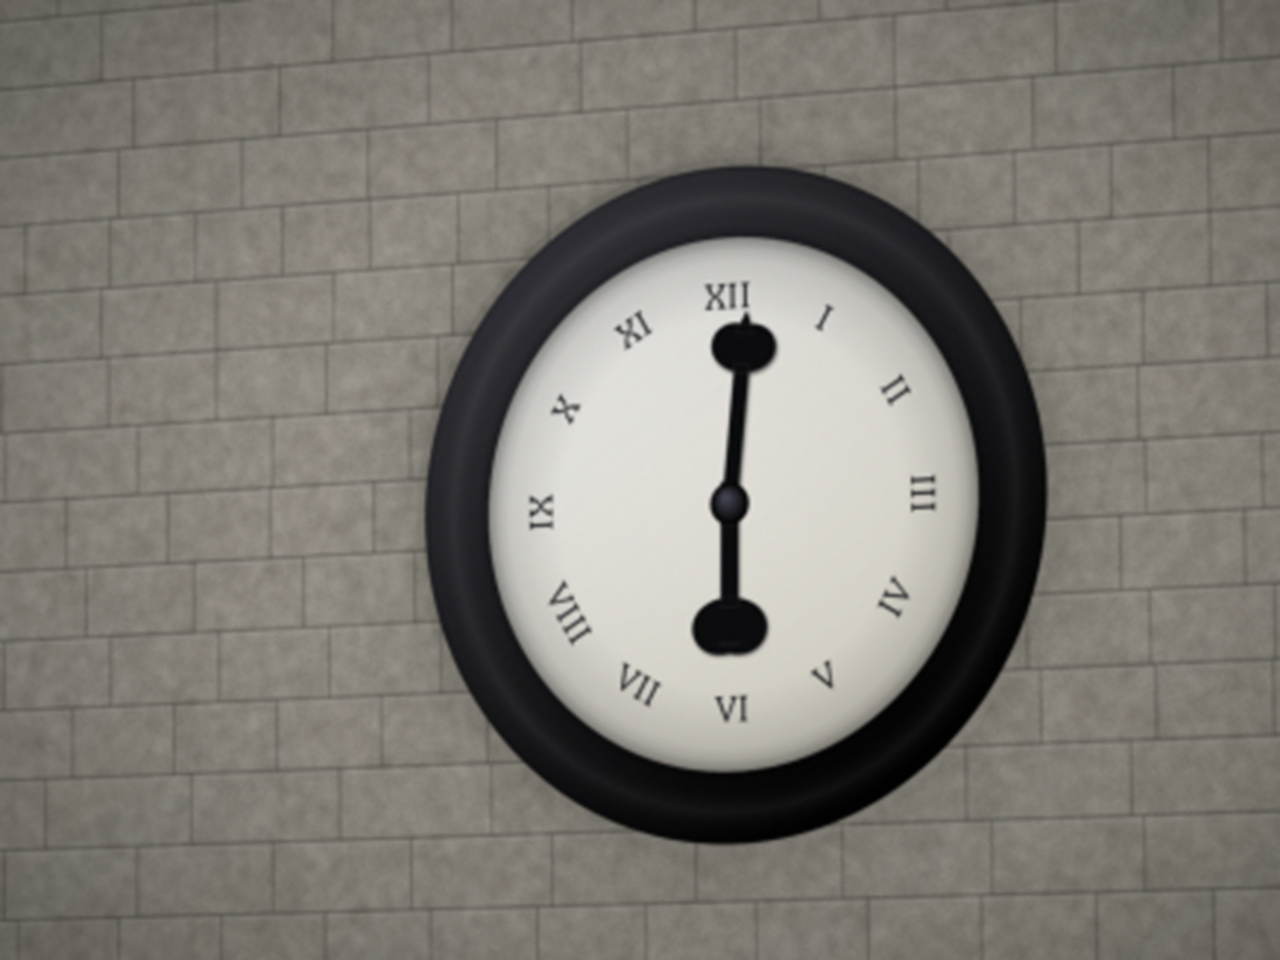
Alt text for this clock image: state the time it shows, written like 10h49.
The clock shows 6h01
